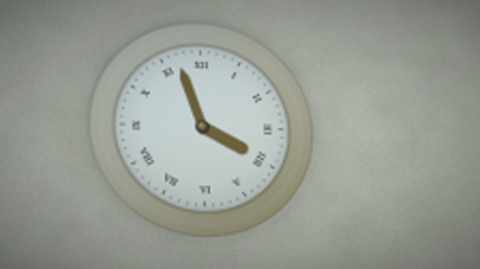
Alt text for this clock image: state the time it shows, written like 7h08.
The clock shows 3h57
